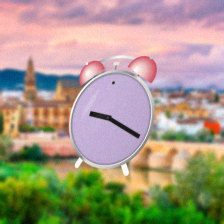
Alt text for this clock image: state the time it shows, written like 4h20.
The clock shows 9h19
